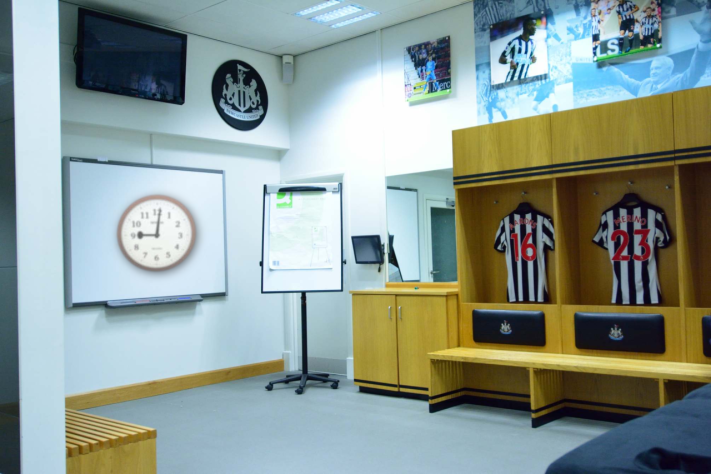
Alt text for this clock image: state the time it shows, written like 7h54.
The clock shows 9h01
